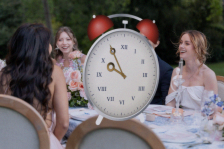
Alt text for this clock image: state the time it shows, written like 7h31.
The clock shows 9h55
